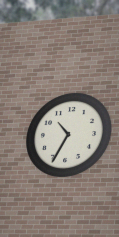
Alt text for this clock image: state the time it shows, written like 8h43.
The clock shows 10h34
